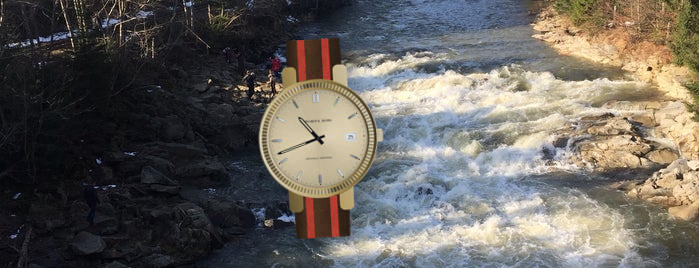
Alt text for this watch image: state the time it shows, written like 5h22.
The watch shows 10h42
